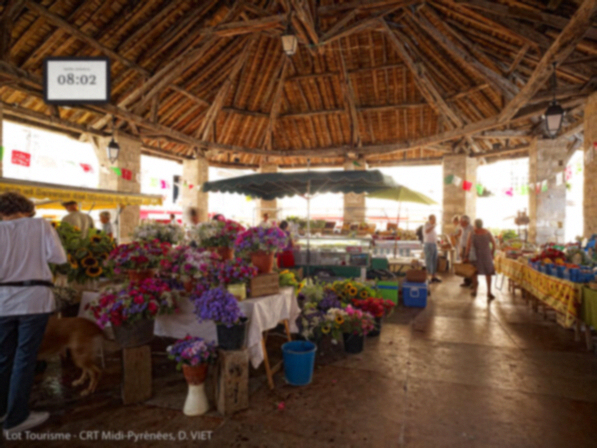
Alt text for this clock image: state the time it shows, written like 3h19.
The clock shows 8h02
